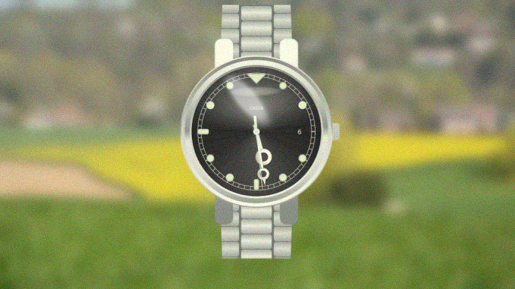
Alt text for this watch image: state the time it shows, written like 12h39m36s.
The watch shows 5h28m29s
